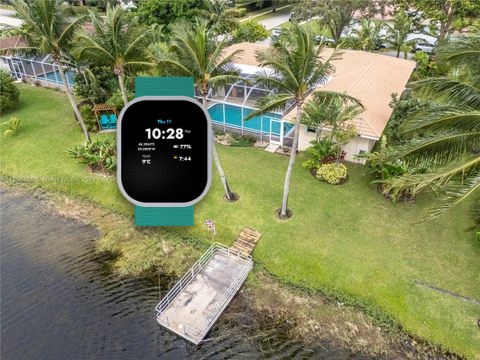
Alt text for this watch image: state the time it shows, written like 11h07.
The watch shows 10h28
